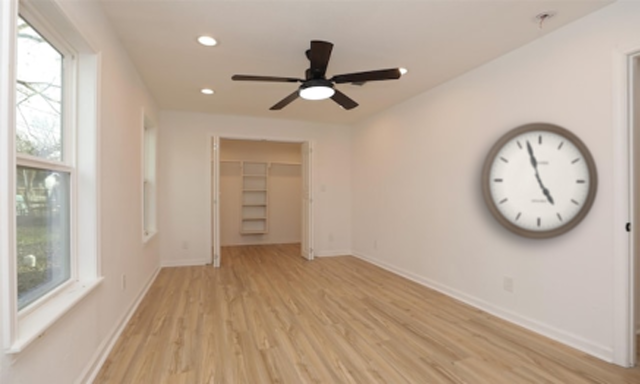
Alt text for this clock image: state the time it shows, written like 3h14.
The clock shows 4h57
